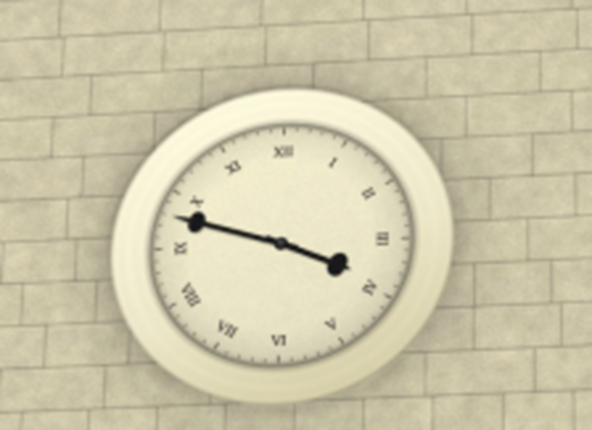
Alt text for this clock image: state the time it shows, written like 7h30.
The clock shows 3h48
